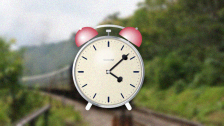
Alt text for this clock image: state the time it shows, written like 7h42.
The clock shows 4h08
